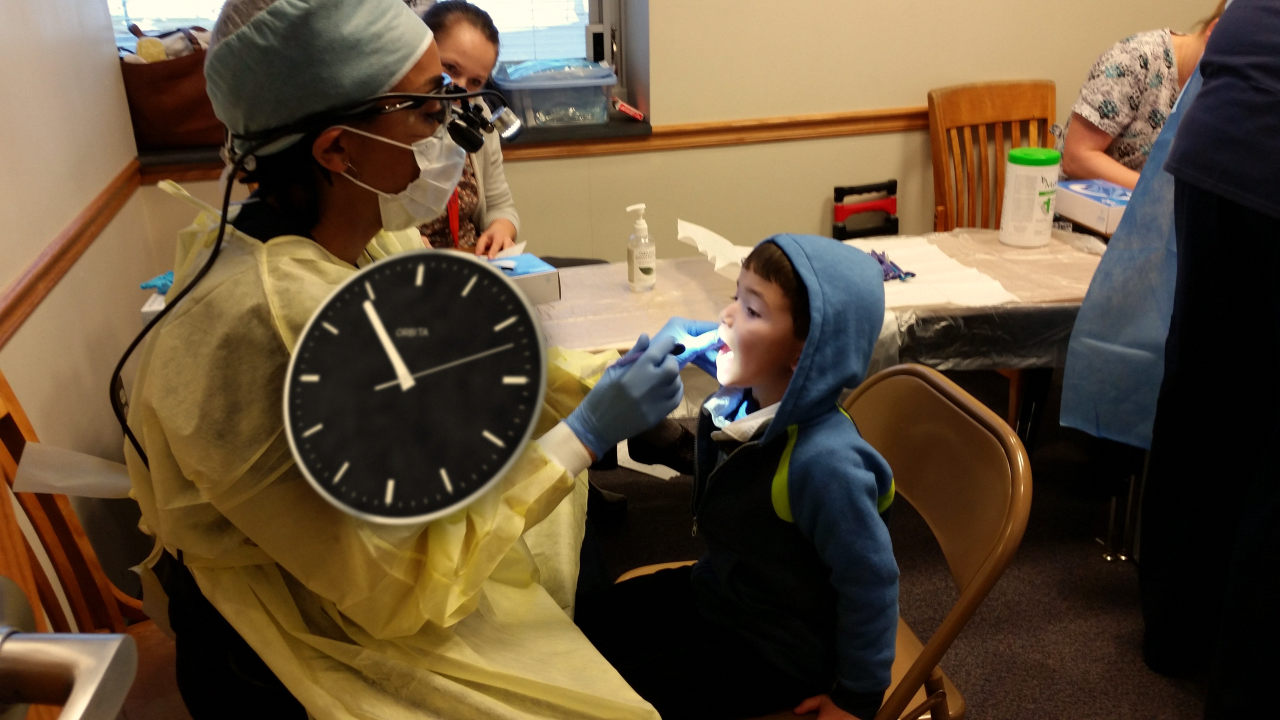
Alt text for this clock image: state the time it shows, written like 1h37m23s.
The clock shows 10h54m12s
